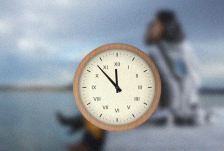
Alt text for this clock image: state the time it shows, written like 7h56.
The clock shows 11h53
